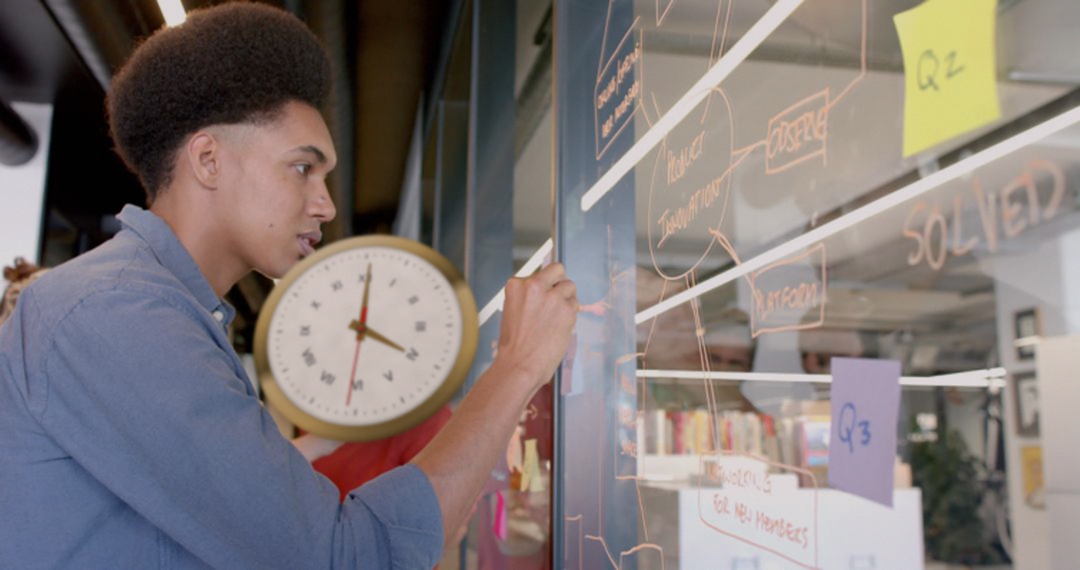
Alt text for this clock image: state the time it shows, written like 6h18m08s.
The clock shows 4h00m31s
